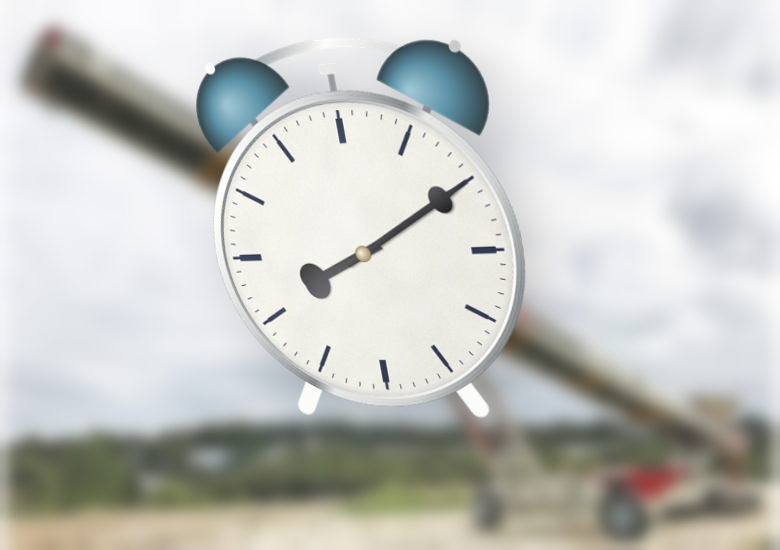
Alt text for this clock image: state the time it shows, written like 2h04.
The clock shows 8h10
